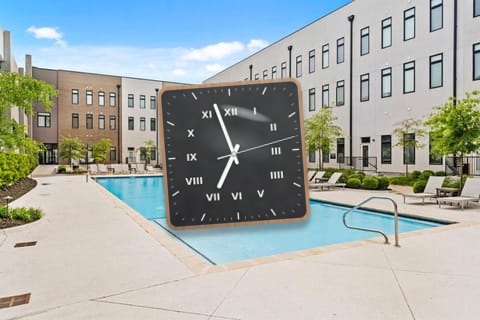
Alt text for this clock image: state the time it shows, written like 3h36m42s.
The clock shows 6h57m13s
